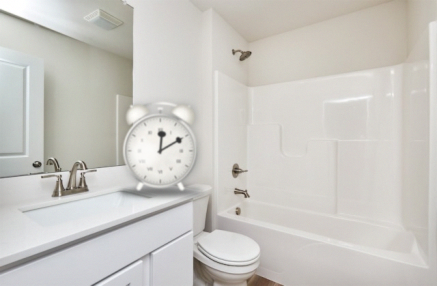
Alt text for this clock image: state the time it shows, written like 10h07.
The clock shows 12h10
